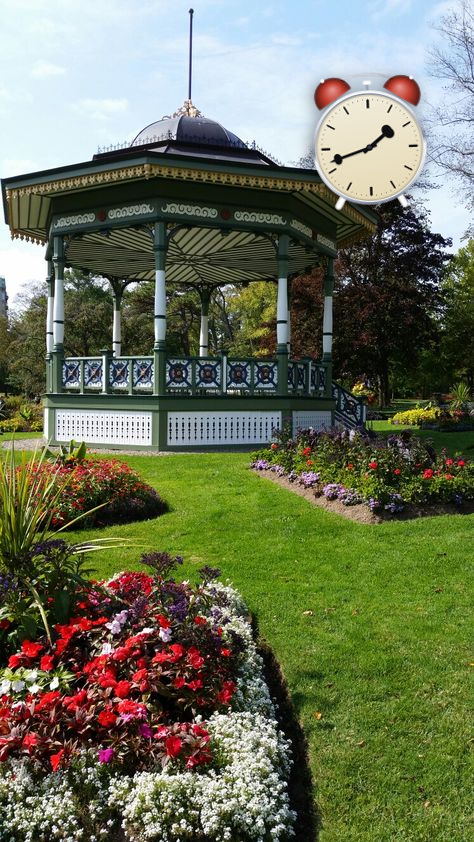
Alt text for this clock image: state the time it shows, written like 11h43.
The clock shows 1h42
